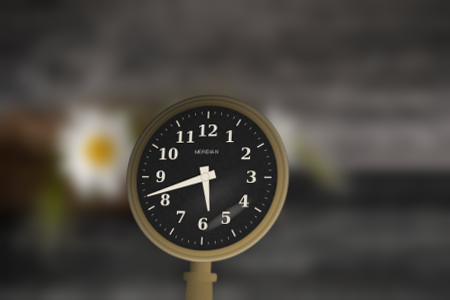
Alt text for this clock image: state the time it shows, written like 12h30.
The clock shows 5h42
